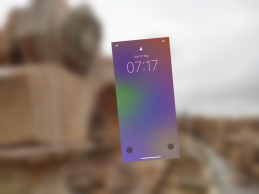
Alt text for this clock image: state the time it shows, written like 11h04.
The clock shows 7h17
